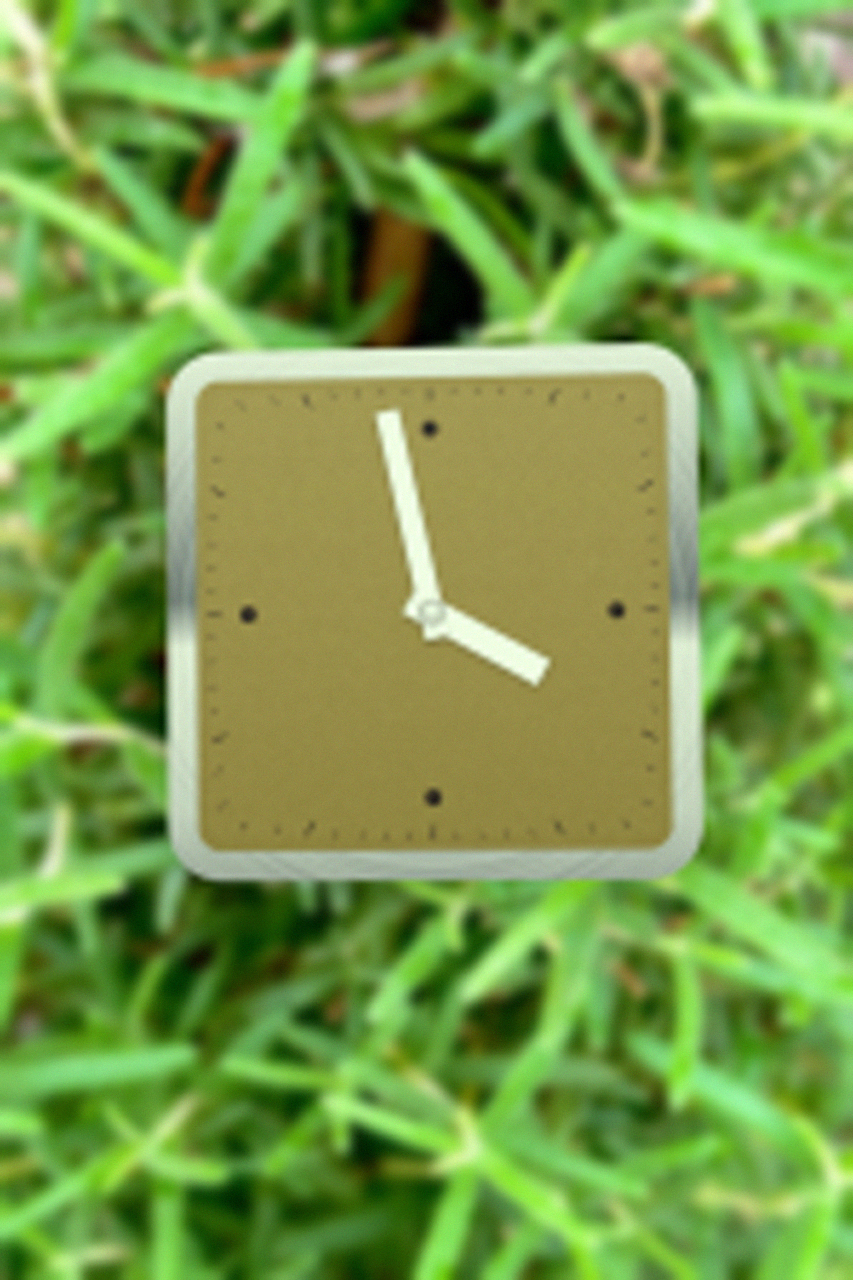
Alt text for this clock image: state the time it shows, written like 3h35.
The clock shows 3h58
